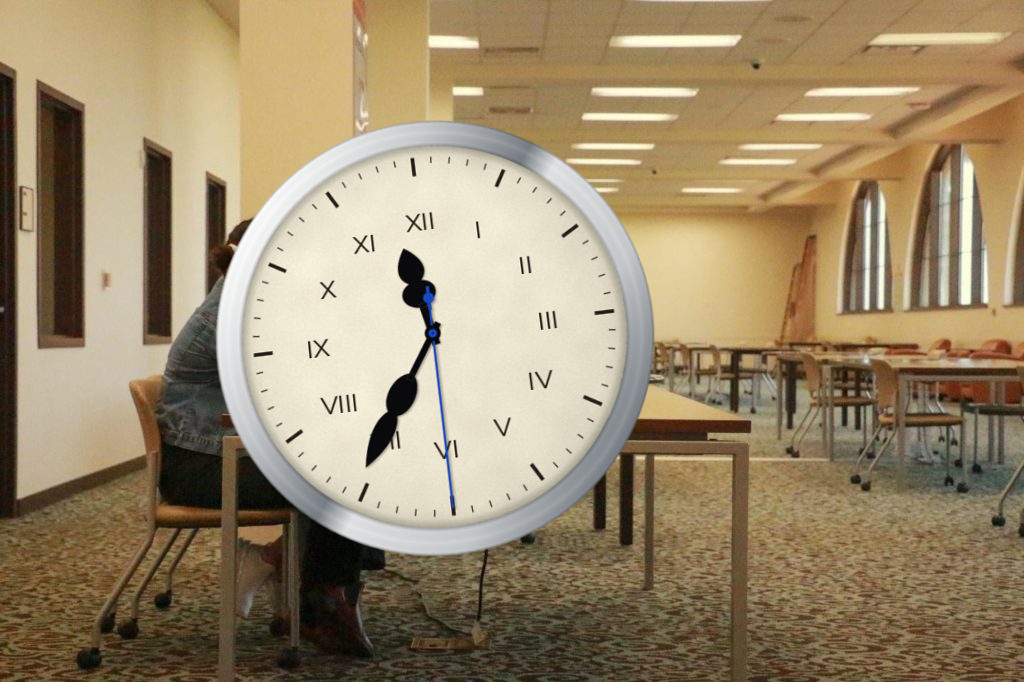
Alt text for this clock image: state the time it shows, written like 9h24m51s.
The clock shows 11h35m30s
